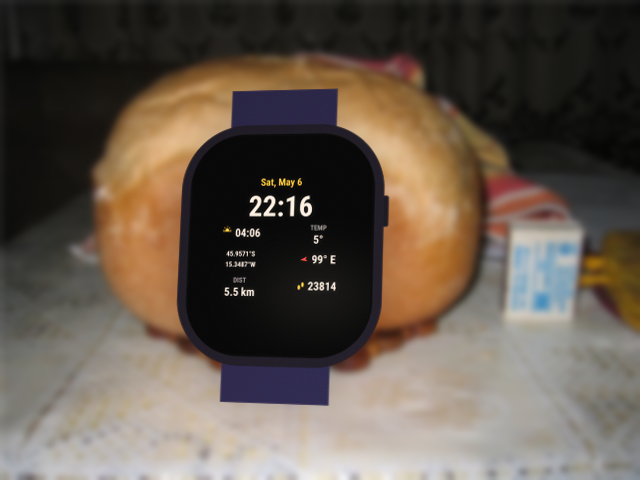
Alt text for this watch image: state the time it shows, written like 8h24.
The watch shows 22h16
